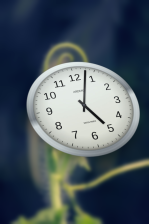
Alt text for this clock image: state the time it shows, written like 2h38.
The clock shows 5h03
